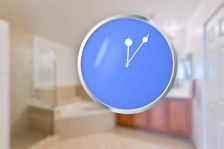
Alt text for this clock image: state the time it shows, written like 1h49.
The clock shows 12h06
